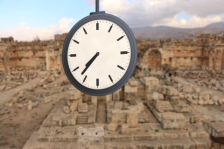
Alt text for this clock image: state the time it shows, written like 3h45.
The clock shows 7h37
